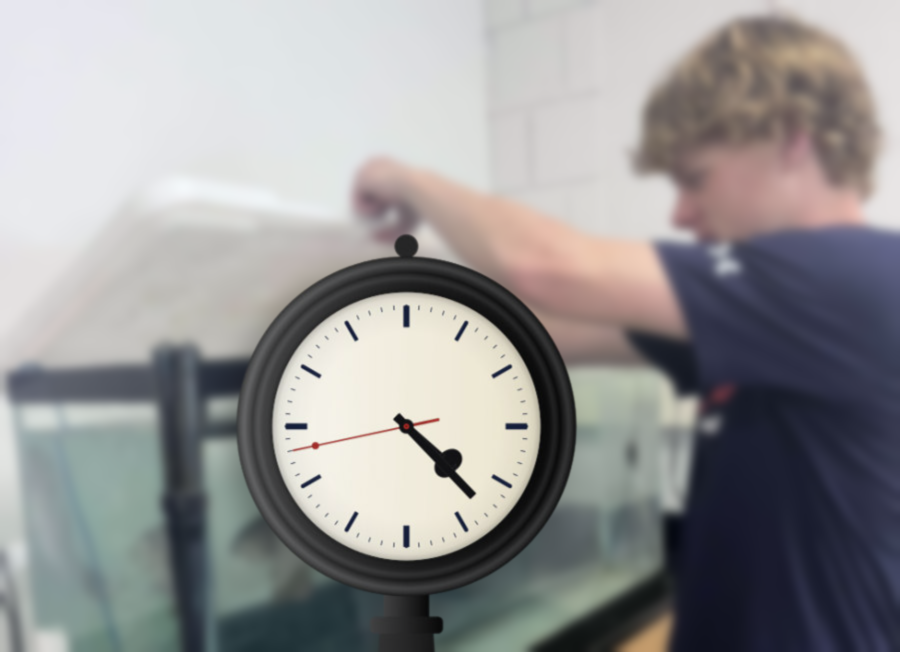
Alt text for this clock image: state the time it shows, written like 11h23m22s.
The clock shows 4h22m43s
